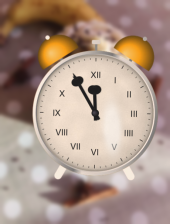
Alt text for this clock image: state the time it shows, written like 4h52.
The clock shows 11h55
